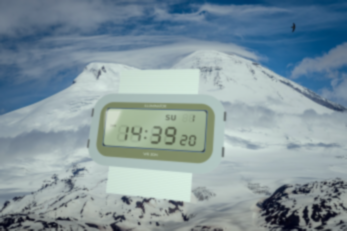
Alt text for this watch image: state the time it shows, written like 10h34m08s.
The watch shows 14h39m20s
